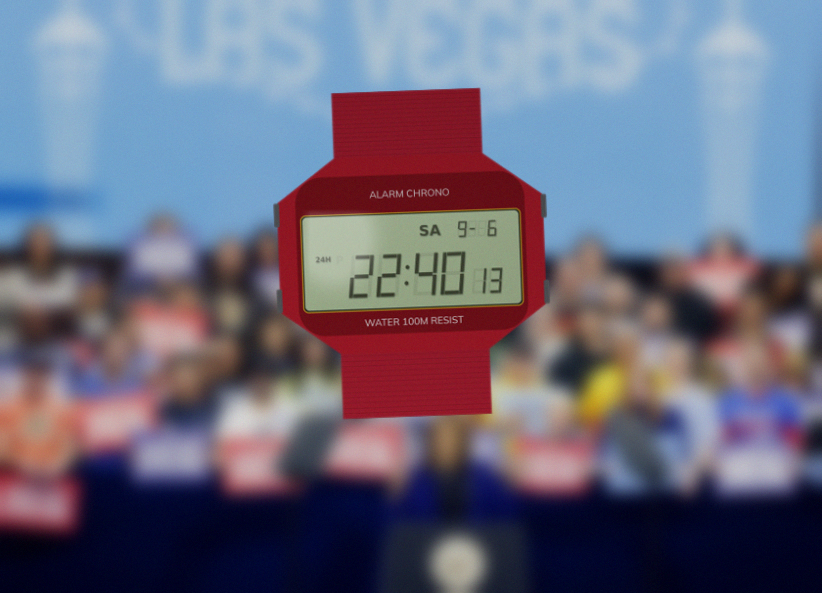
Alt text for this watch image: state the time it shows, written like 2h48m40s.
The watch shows 22h40m13s
